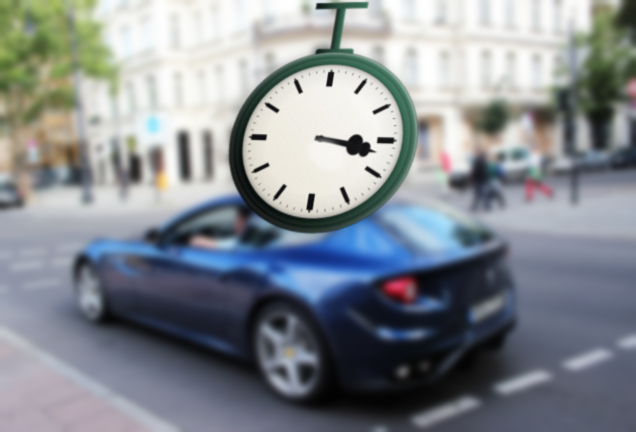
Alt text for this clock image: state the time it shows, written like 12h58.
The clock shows 3h17
